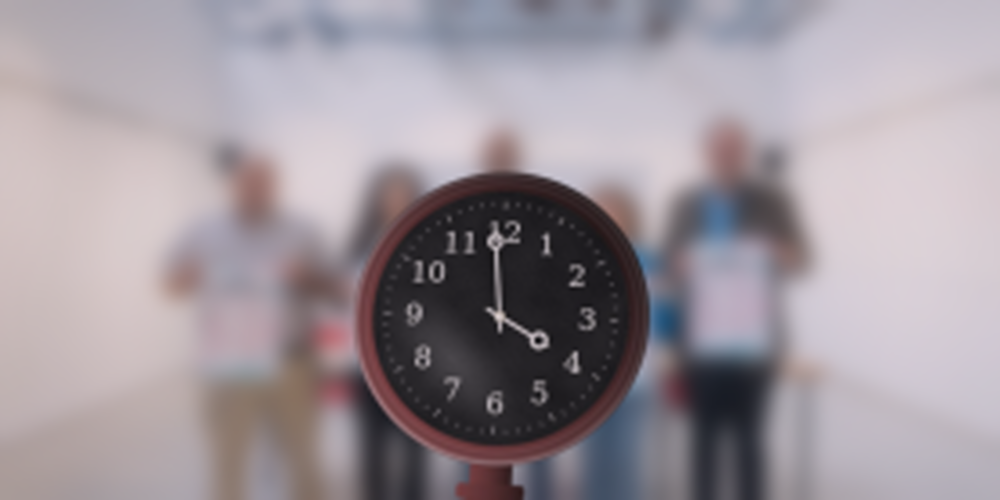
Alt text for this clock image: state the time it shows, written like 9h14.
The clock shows 3h59
